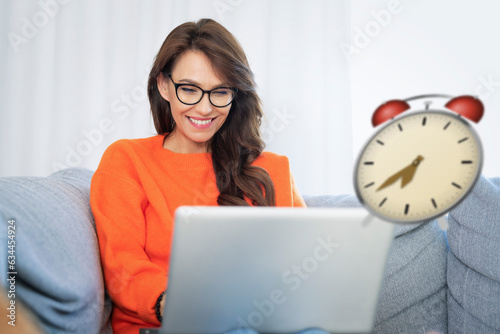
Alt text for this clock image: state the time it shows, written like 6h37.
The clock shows 6h38
